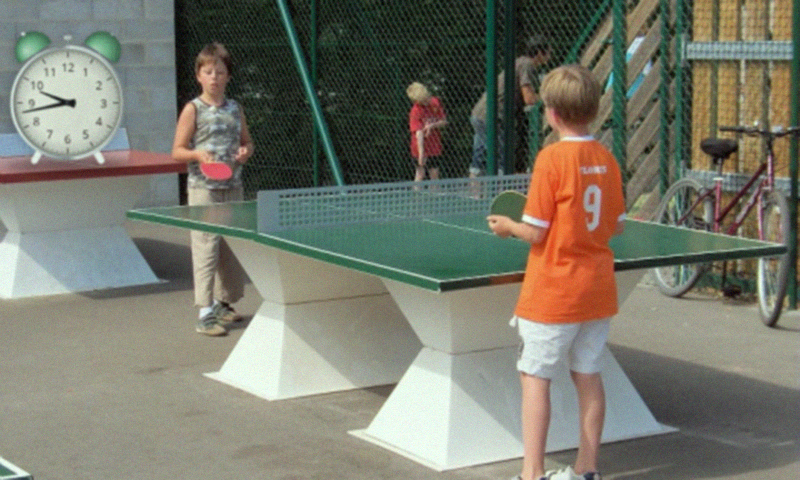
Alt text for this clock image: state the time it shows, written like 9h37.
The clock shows 9h43
